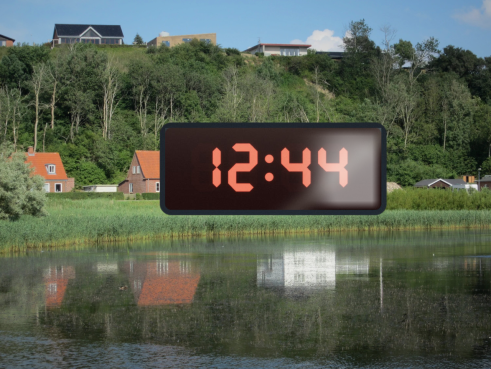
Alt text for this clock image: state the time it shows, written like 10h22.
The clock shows 12h44
